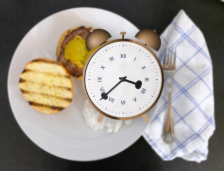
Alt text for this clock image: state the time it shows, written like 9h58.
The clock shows 3h38
